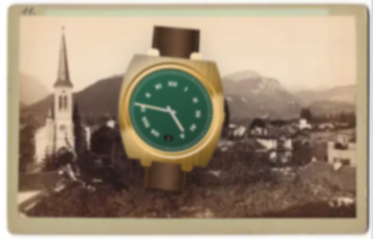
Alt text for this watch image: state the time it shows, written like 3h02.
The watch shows 4h46
